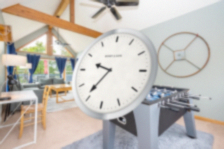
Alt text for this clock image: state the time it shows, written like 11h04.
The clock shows 9h36
